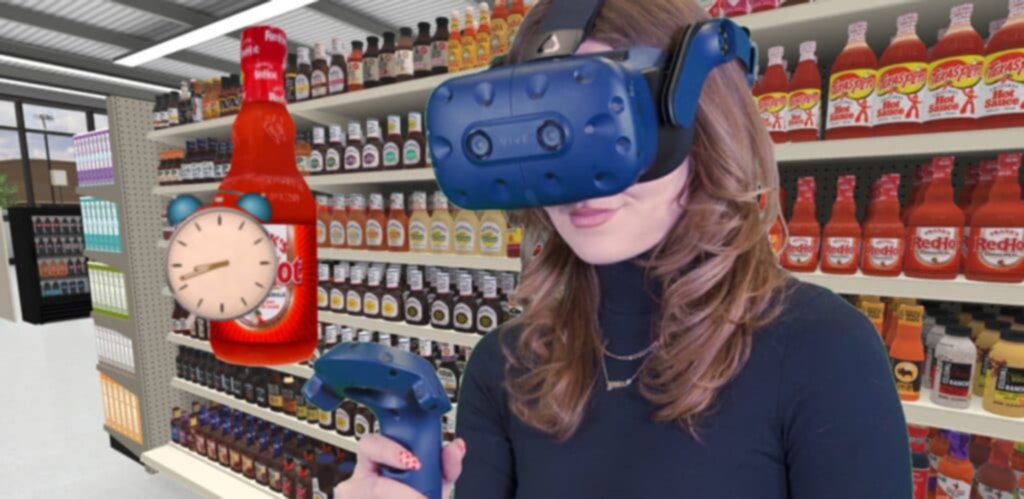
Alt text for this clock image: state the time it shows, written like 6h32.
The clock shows 8h42
